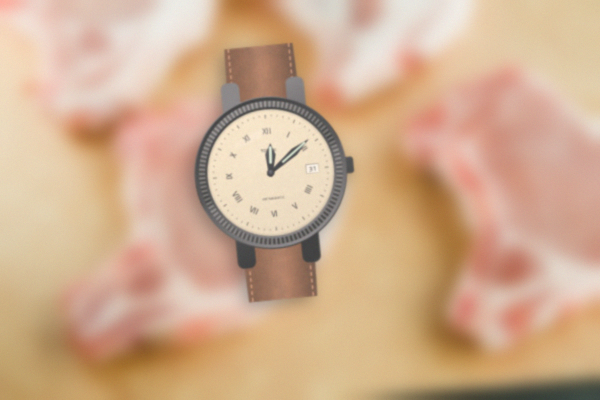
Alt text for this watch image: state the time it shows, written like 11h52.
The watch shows 12h09
